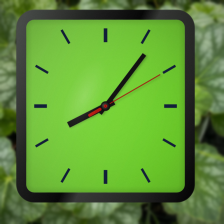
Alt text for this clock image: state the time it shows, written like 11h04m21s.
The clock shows 8h06m10s
